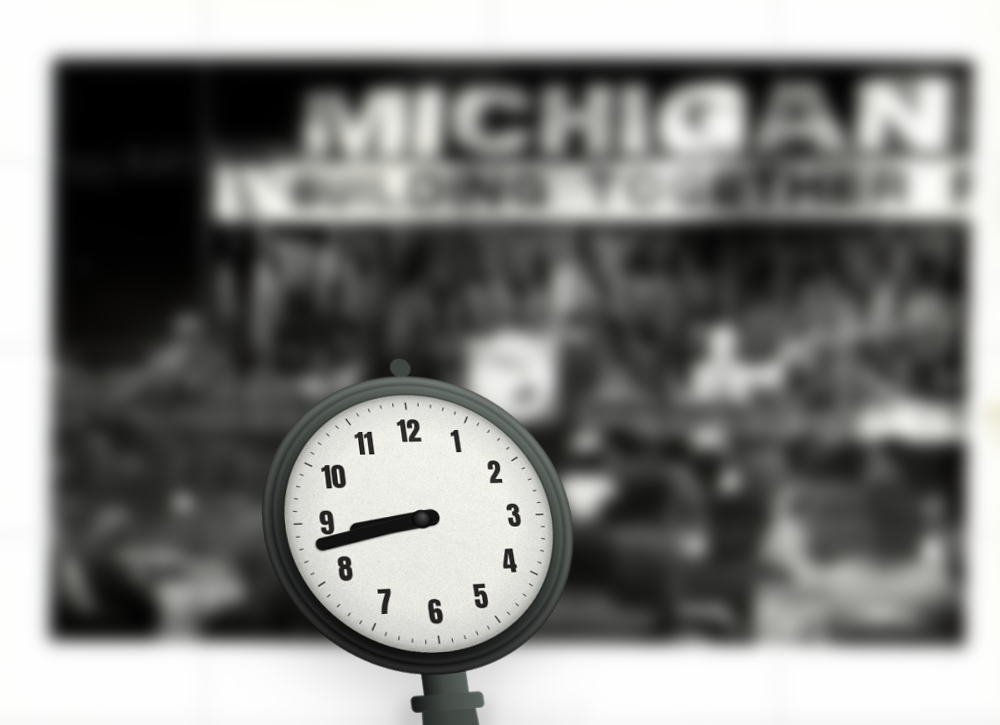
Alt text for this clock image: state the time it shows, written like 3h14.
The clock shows 8h43
